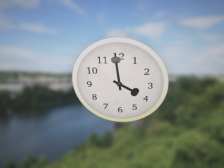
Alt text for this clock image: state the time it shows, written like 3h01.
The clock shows 3h59
